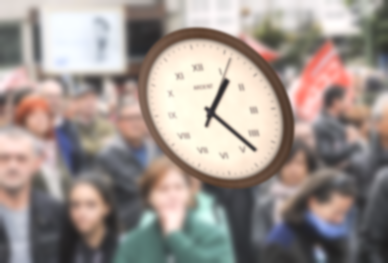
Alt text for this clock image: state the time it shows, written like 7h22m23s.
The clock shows 1h23m06s
